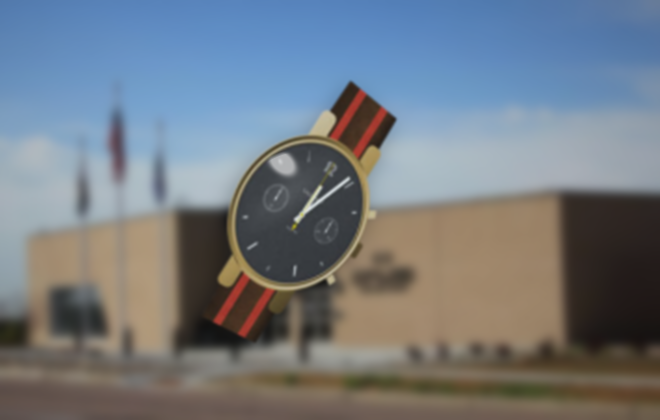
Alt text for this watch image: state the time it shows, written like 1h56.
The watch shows 12h04
